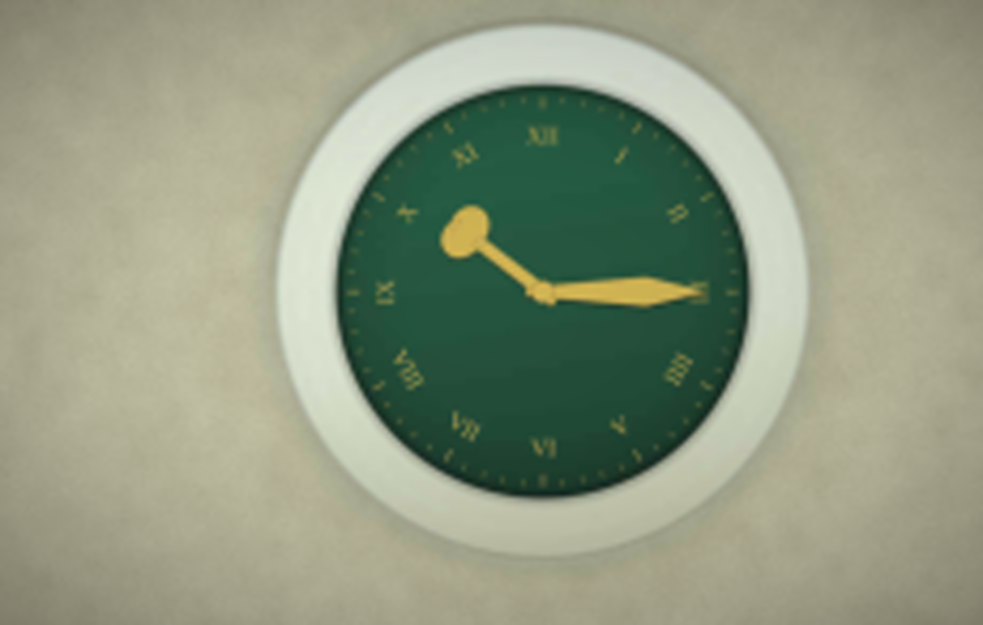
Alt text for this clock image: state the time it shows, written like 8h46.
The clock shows 10h15
